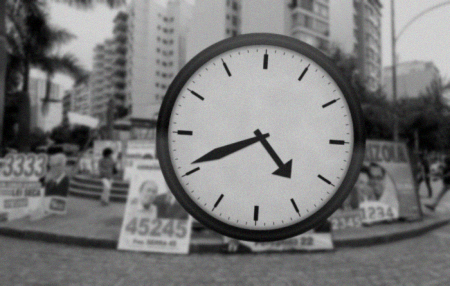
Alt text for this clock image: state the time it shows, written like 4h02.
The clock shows 4h41
